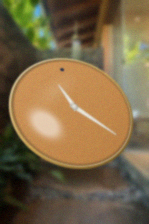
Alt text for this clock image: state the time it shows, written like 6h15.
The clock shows 11h23
